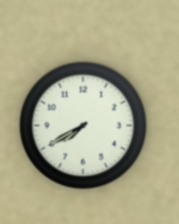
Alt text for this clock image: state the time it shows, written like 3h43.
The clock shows 7h40
